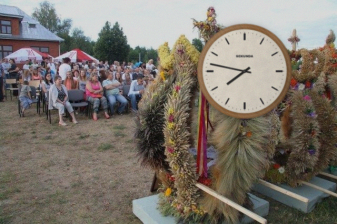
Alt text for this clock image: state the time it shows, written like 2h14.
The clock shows 7h47
